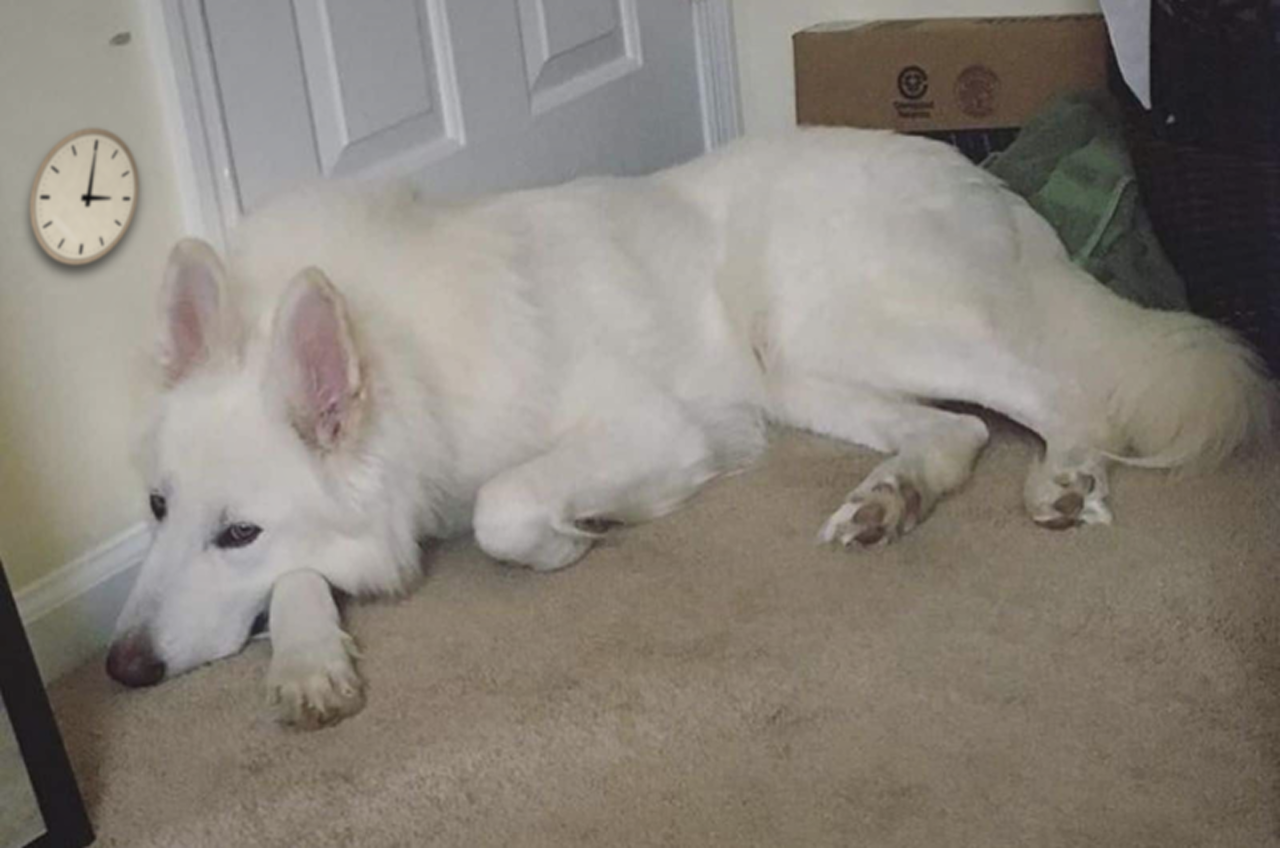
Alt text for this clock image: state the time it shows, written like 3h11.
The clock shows 3h00
